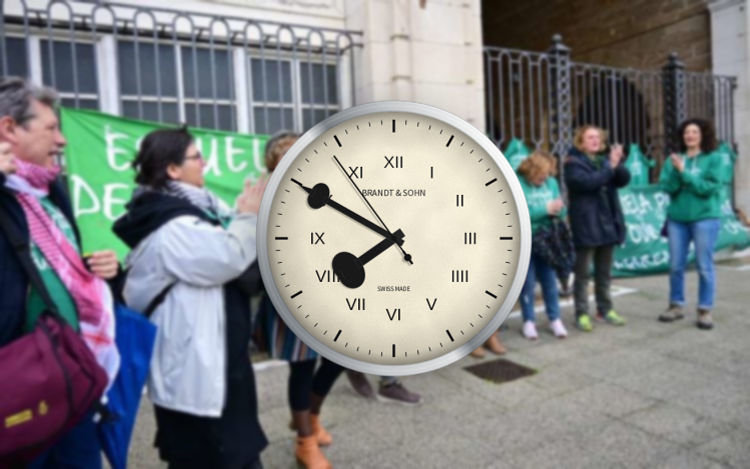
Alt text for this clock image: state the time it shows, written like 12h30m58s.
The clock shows 7h49m54s
